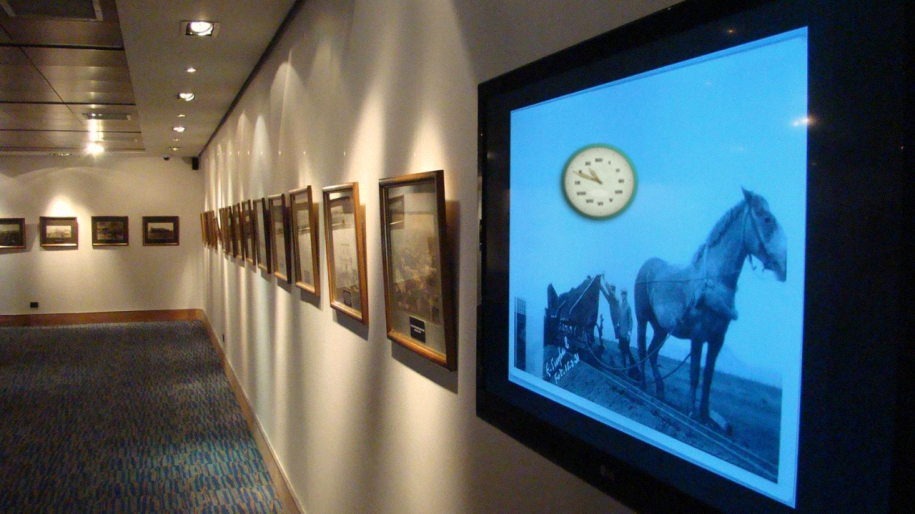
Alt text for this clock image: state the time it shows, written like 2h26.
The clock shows 10h49
